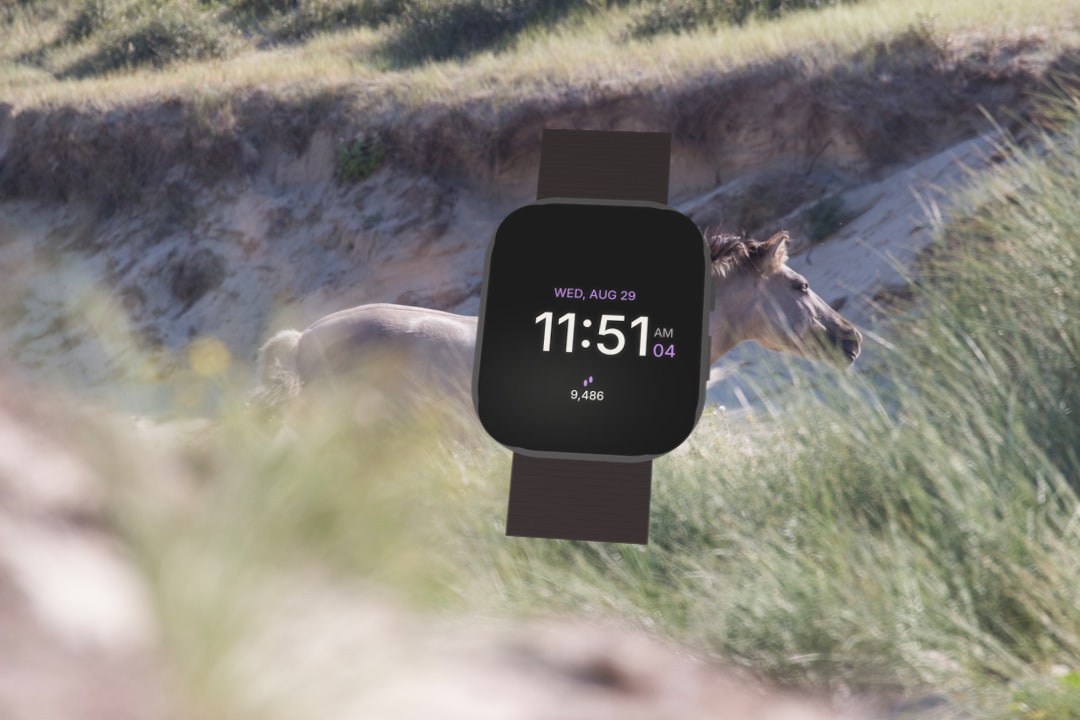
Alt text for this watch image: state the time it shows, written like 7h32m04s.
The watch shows 11h51m04s
